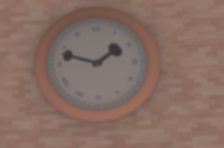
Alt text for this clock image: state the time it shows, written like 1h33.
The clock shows 1h48
